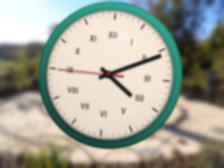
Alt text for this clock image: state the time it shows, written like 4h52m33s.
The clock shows 4h10m45s
